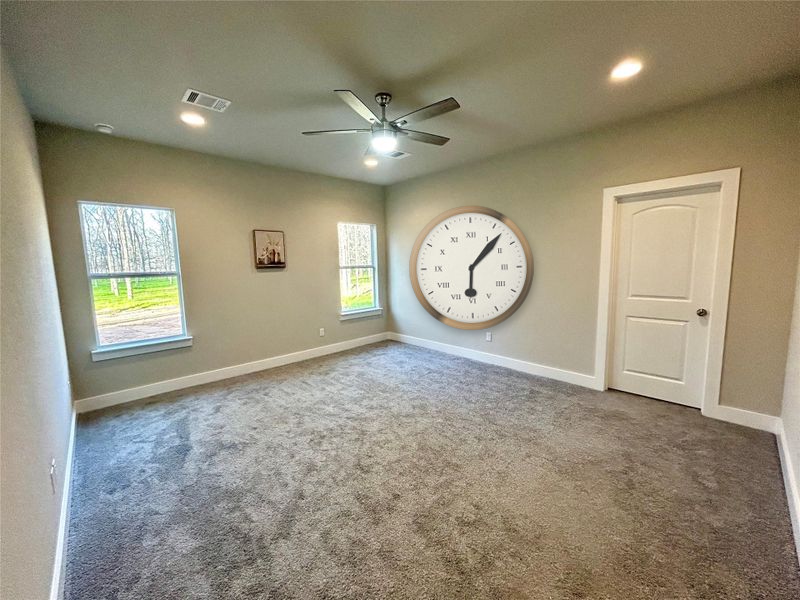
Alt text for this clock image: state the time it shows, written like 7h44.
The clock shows 6h07
